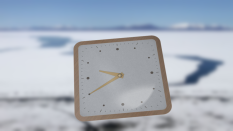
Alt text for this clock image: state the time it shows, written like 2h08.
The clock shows 9h40
